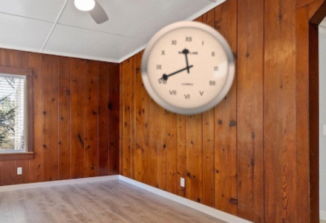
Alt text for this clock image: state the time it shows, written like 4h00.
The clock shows 11h41
